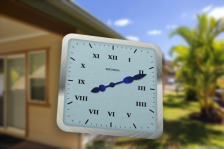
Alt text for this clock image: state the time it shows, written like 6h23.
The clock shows 8h11
